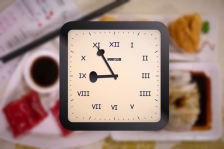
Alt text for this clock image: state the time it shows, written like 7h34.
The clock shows 8h55
